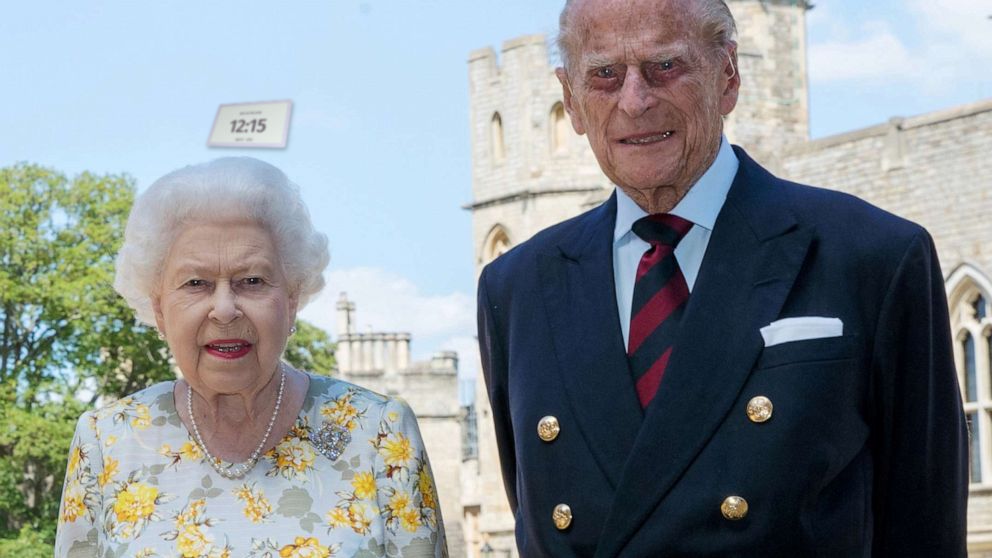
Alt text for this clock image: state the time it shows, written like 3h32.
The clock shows 12h15
